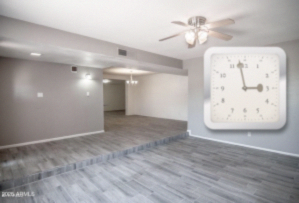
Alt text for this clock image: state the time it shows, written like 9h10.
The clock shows 2h58
